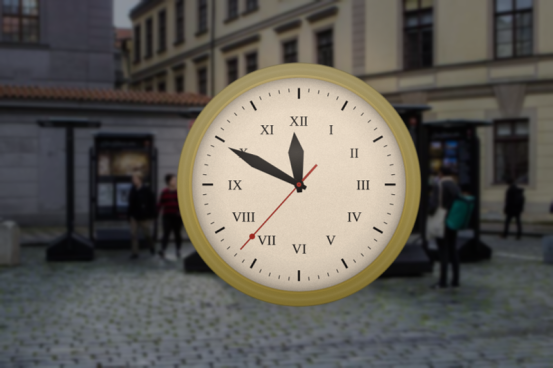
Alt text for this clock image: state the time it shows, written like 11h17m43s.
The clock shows 11h49m37s
